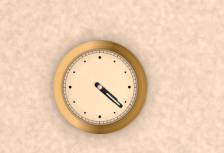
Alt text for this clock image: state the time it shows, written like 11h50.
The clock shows 4h22
